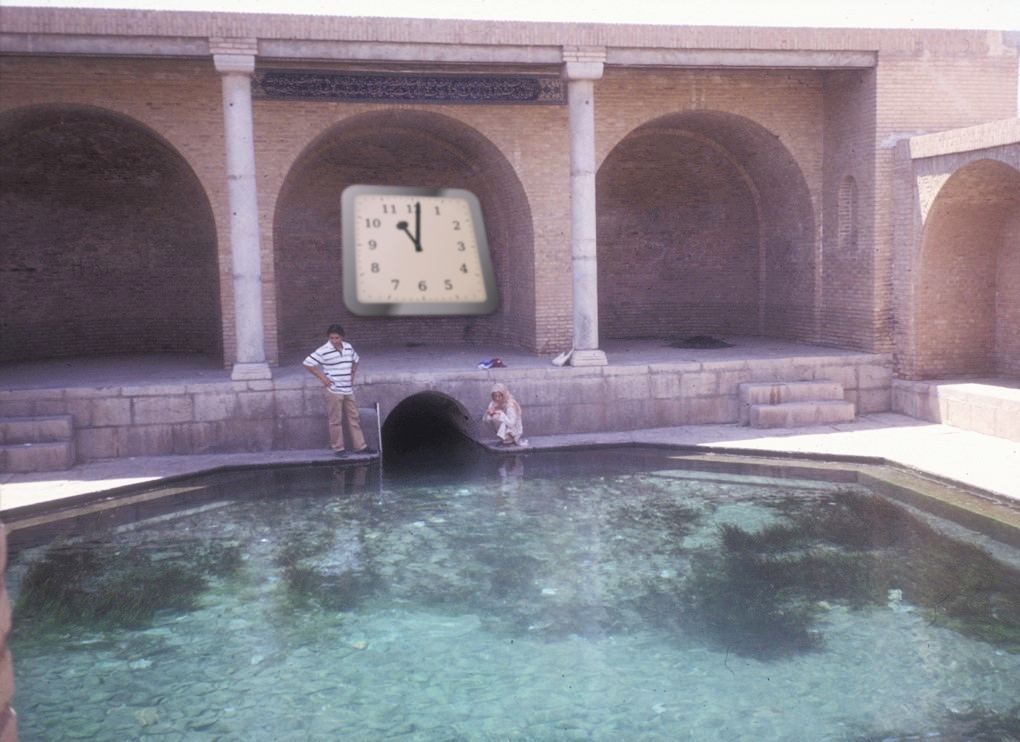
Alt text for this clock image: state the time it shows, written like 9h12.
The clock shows 11h01
